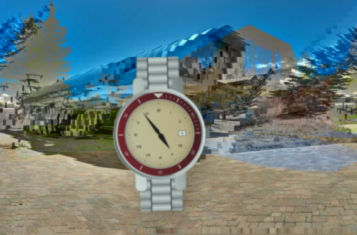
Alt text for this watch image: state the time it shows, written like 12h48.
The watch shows 4h54
